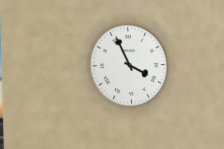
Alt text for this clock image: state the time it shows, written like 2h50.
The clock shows 3h56
